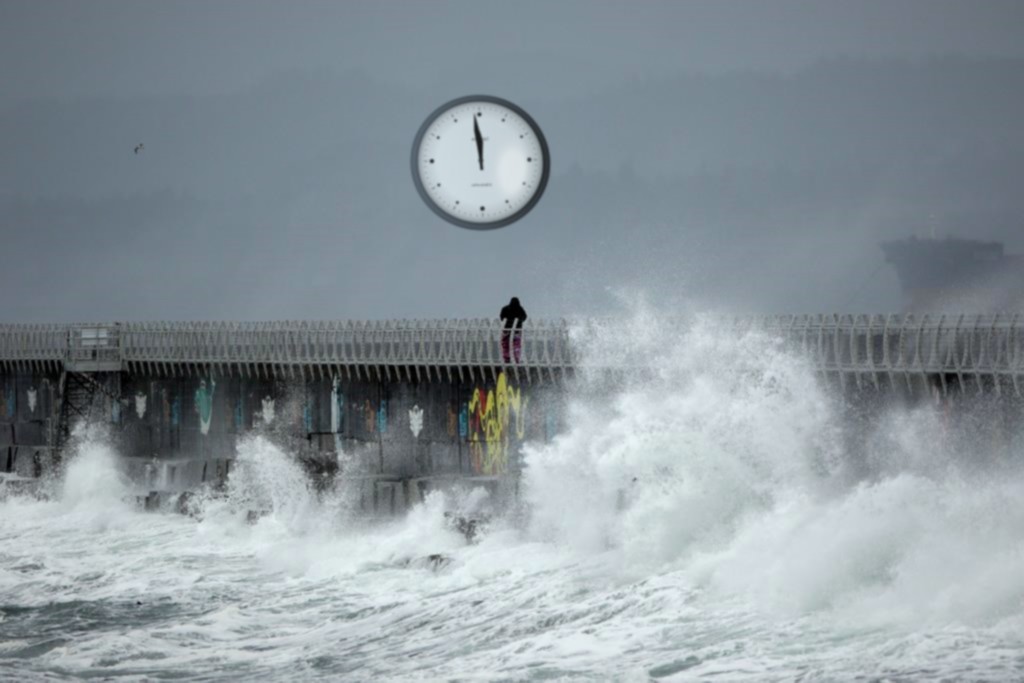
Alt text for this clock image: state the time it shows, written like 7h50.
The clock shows 11h59
